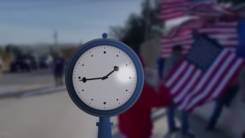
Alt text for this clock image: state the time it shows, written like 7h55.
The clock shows 1h44
